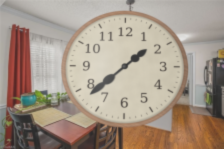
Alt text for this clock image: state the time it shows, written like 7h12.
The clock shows 1h38
